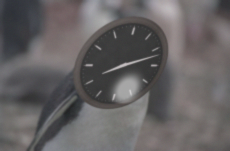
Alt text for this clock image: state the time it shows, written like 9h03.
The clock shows 8h12
